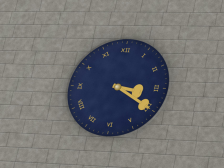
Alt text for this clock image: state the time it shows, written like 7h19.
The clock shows 3h20
